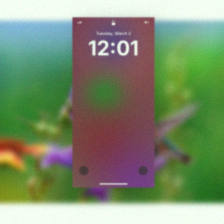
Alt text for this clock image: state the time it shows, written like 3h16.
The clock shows 12h01
